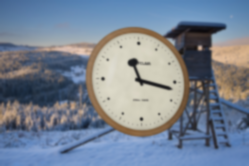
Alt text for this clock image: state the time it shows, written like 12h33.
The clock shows 11h17
